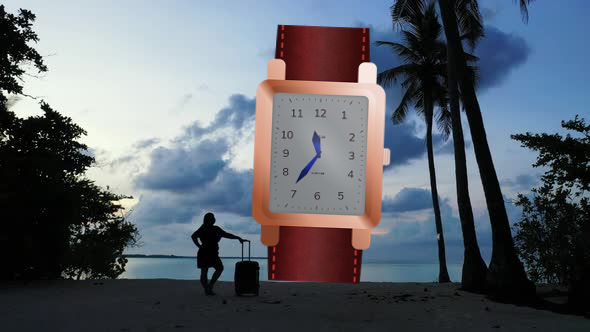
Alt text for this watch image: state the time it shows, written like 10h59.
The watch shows 11h36
